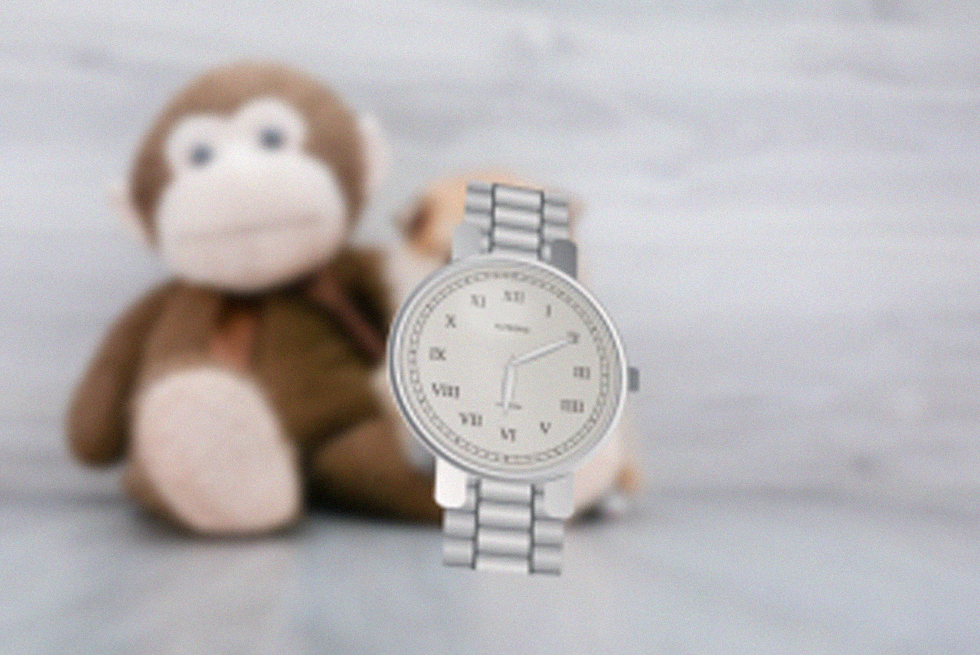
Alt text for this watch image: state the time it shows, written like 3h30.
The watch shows 6h10
